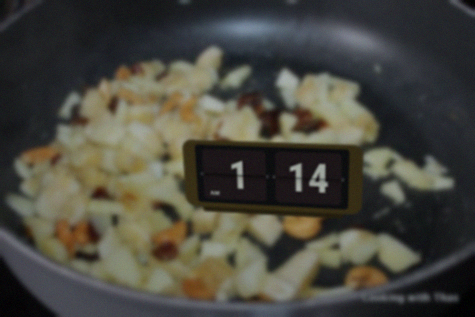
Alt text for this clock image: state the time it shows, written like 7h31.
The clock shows 1h14
